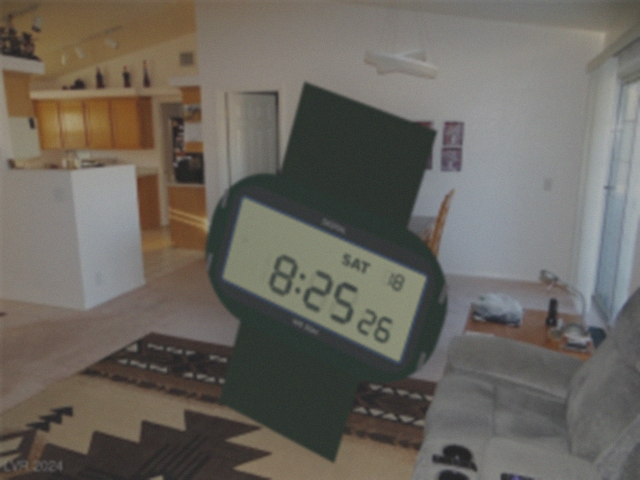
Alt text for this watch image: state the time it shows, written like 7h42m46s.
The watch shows 8h25m26s
